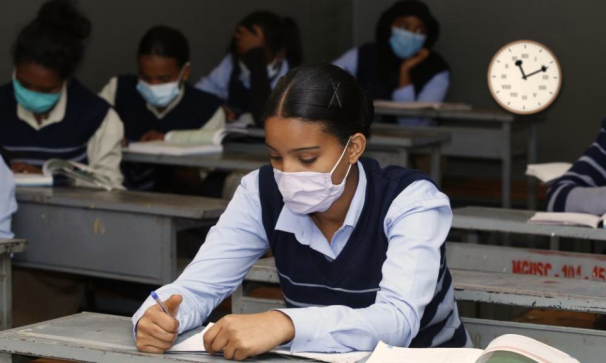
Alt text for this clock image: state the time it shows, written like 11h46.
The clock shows 11h11
